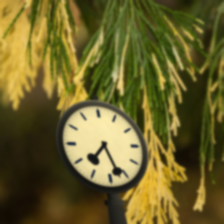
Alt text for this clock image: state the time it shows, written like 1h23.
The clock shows 7h27
